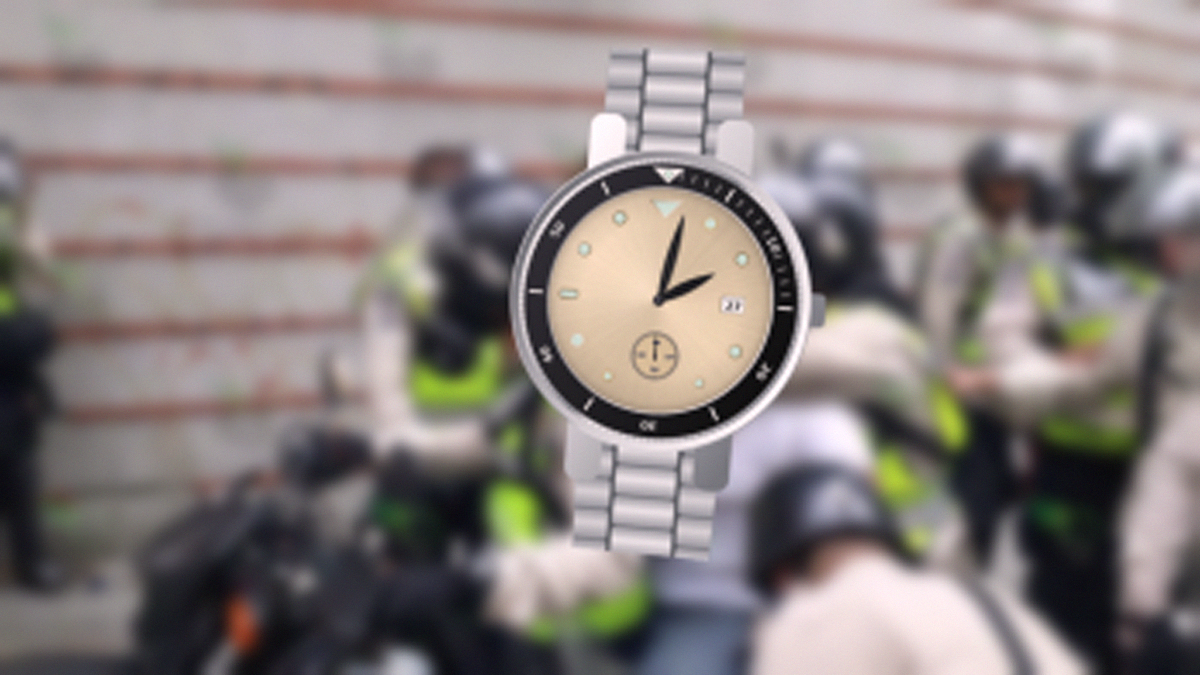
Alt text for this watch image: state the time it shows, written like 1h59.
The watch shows 2h02
